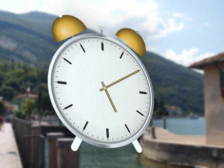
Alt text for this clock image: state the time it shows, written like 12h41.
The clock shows 5h10
